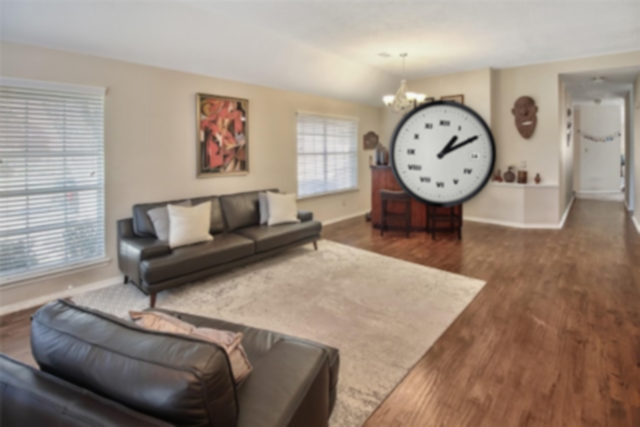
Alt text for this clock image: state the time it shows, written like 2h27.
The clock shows 1h10
